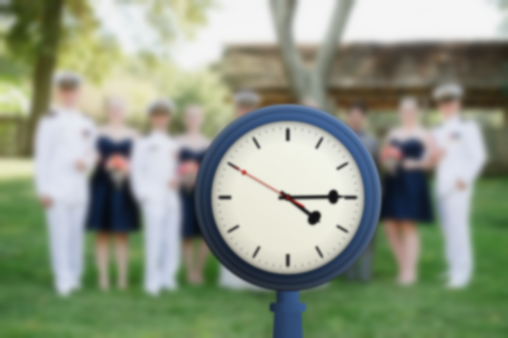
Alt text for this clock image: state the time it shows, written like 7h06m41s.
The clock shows 4h14m50s
